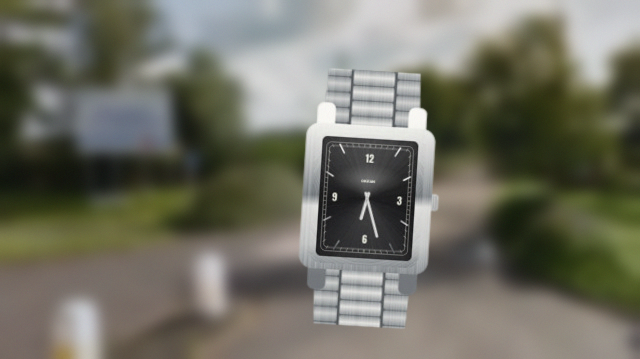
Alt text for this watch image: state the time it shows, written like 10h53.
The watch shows 6h27
